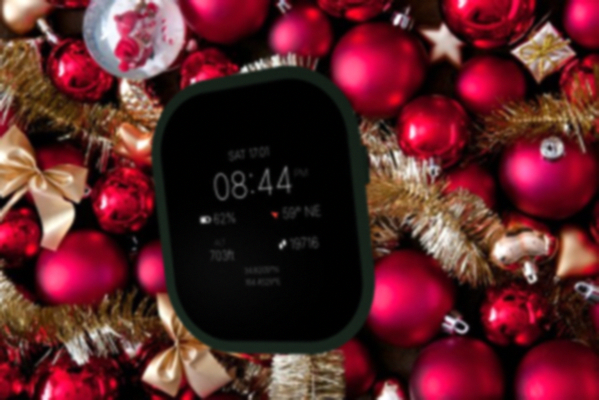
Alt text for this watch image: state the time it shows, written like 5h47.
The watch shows 8h44
